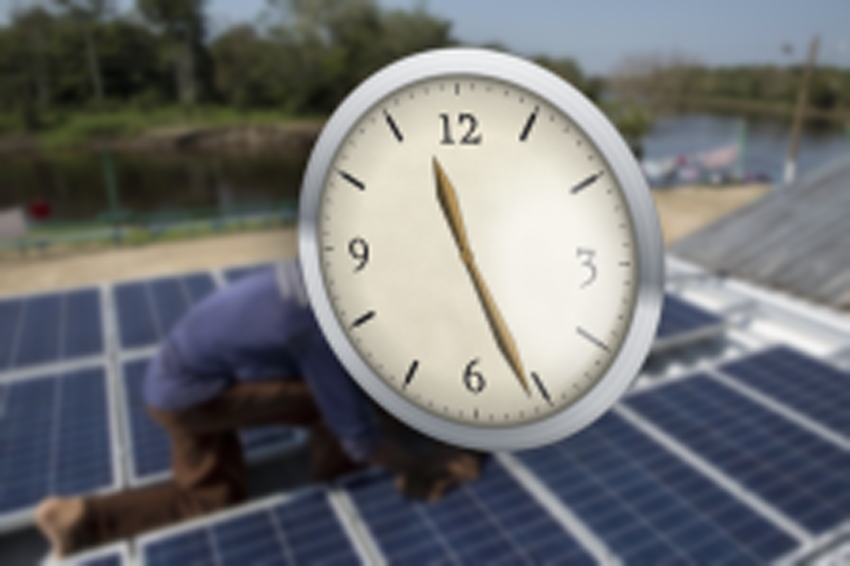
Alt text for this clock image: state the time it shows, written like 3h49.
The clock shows 11h26
